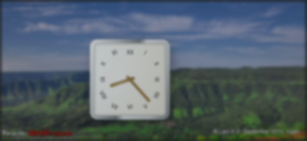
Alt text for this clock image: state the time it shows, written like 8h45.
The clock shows 8h23
